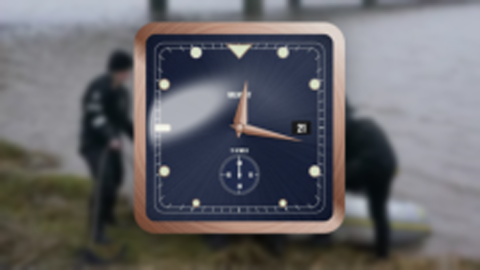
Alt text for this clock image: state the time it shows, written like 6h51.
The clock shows 12h17
